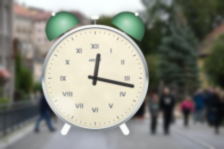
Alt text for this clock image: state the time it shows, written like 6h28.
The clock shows 12h17
